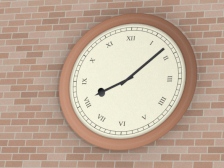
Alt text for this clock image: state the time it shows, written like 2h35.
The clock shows 8h08
